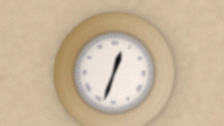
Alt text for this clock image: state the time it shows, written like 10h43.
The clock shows 12h33
